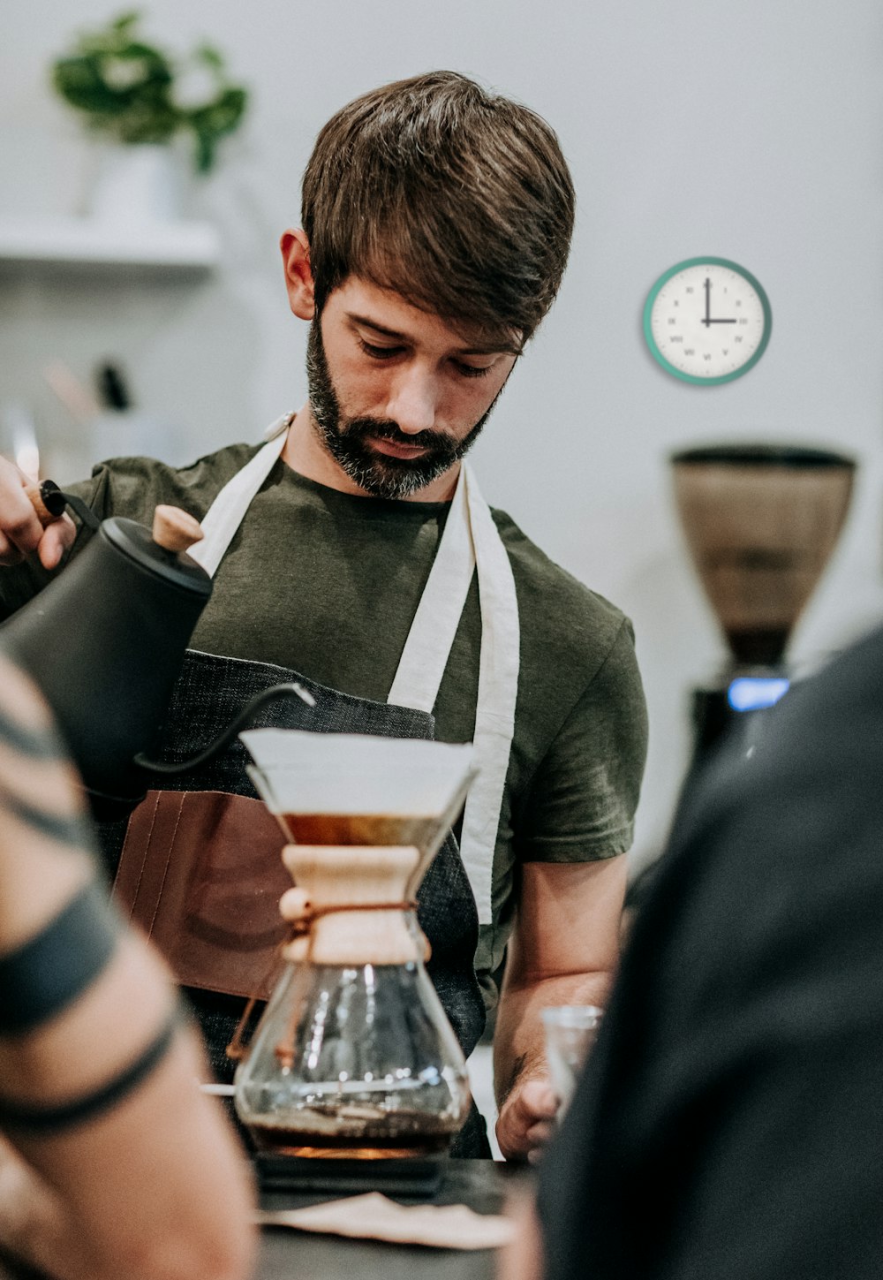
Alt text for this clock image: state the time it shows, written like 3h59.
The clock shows 3h00
